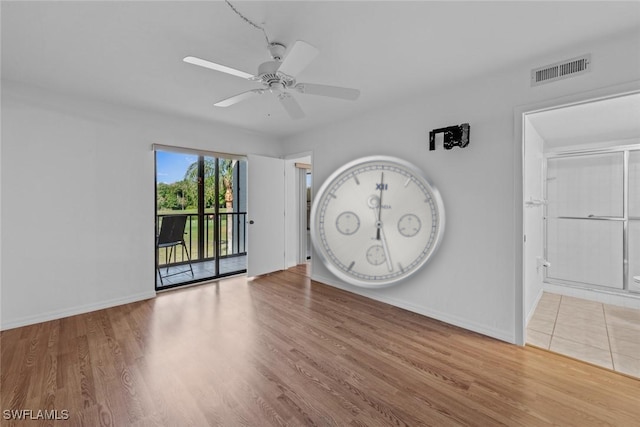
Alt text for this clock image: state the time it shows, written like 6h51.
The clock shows 11h27
